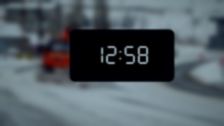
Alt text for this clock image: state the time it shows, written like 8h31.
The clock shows 12h58
